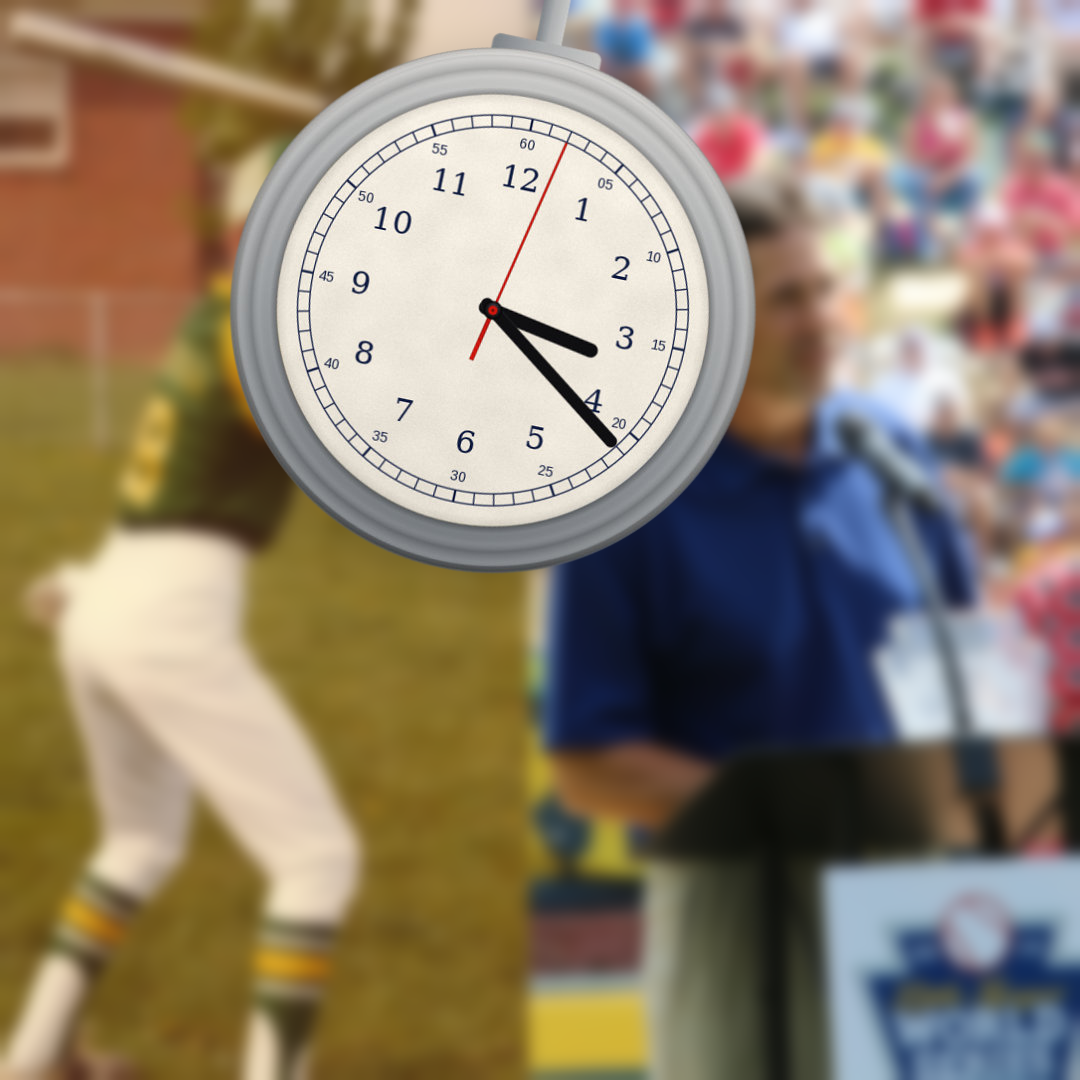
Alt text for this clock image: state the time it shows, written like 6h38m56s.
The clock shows 3h21m02s
